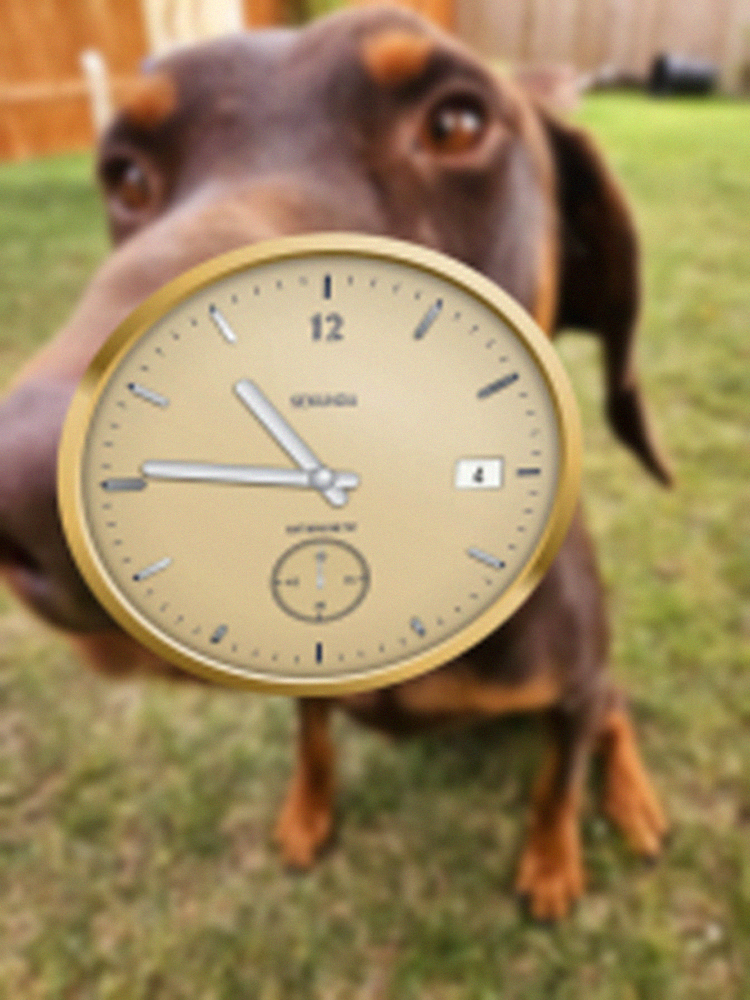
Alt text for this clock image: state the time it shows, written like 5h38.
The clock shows 10h46
